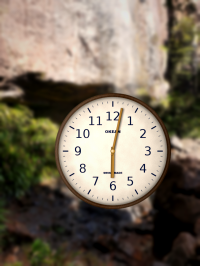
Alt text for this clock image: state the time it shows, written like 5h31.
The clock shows 6h02
